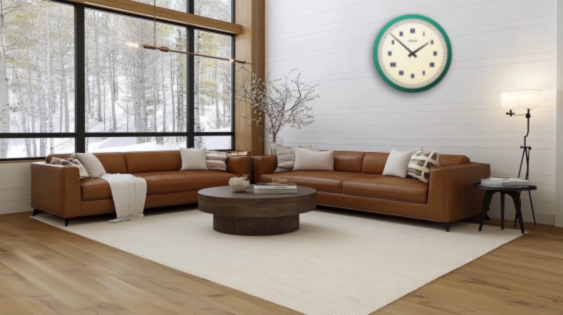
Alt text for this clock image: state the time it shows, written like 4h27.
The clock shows 1h52
